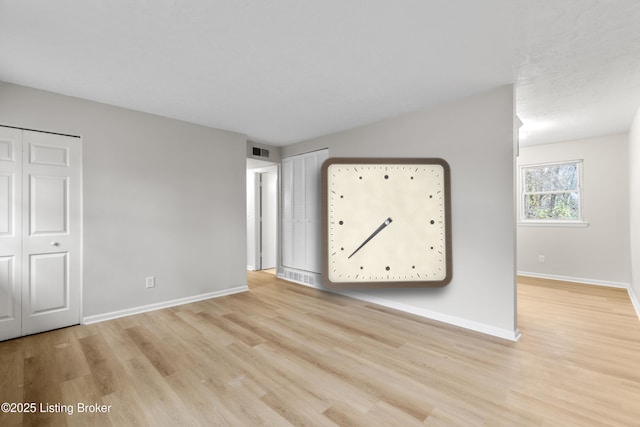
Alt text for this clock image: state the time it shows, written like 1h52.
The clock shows 7h38
